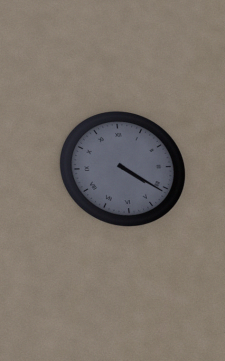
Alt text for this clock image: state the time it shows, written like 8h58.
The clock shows 4h21
